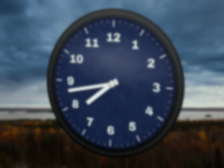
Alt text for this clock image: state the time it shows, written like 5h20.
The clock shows 7h43
